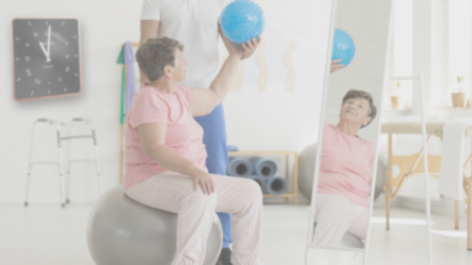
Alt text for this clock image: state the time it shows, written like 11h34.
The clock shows 11h01
